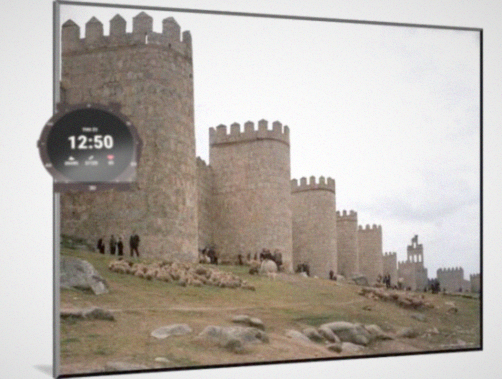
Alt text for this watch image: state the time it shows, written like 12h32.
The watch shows 12h50
